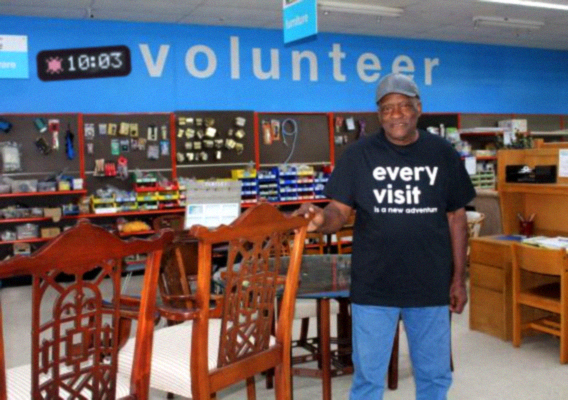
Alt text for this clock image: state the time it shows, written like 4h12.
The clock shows 10h03
